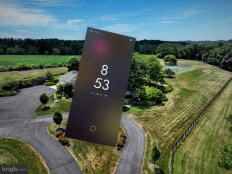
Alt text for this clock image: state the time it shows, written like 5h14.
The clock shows 8h53
